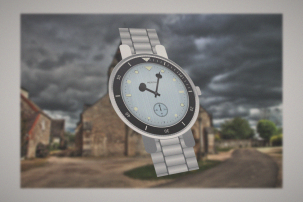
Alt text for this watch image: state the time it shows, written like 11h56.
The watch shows 10h04
